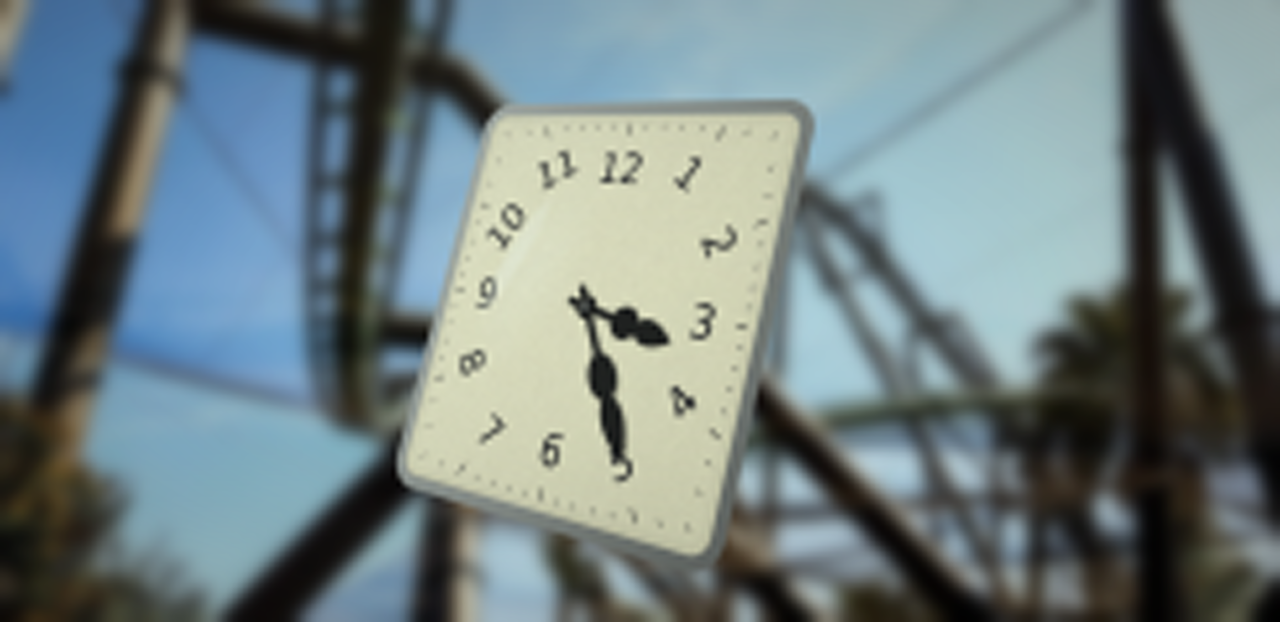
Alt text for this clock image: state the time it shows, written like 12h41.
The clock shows 3h25
